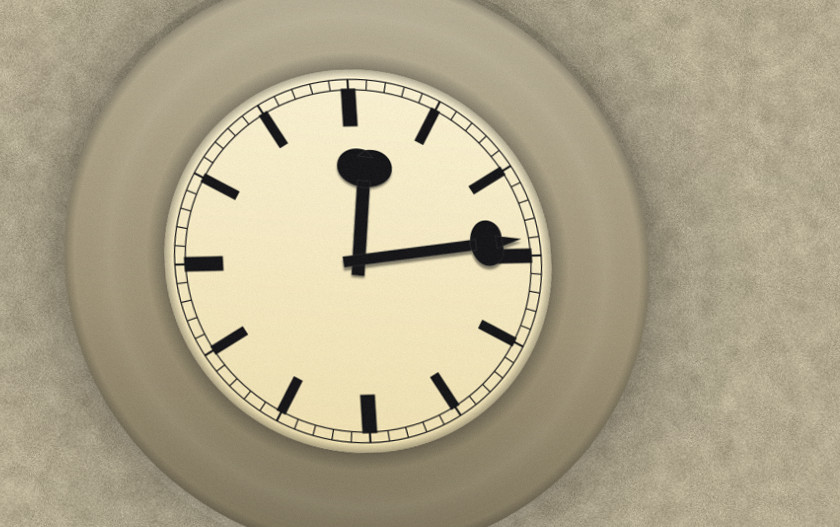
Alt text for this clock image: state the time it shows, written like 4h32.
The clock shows 12h14
